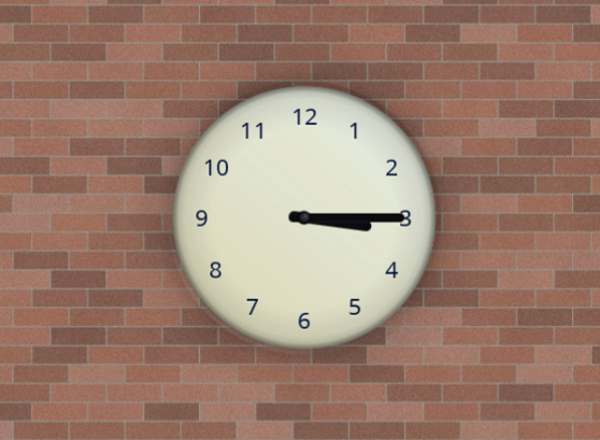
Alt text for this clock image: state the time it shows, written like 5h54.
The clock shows 3h15
